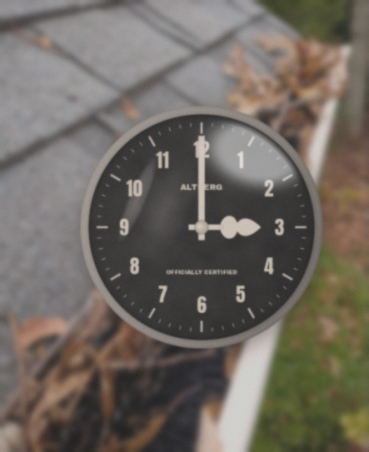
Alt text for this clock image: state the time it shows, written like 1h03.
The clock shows 3h00
